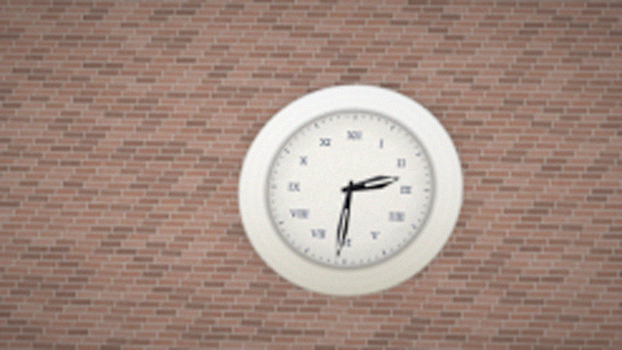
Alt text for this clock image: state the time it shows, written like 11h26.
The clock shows 2h31
